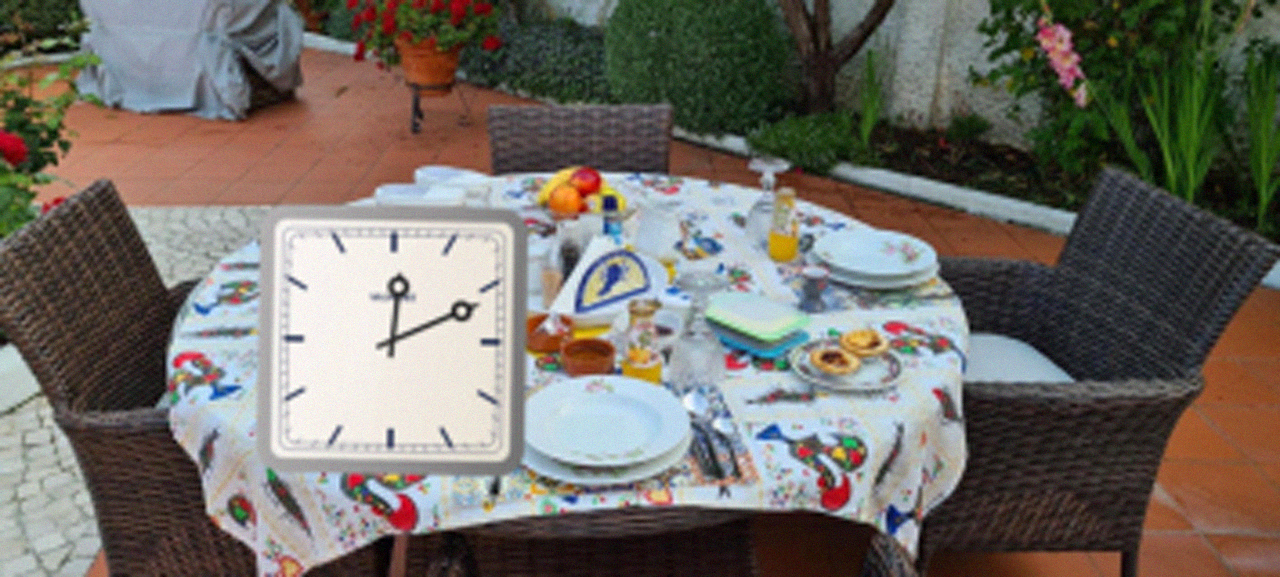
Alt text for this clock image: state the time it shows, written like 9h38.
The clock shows 12h11
